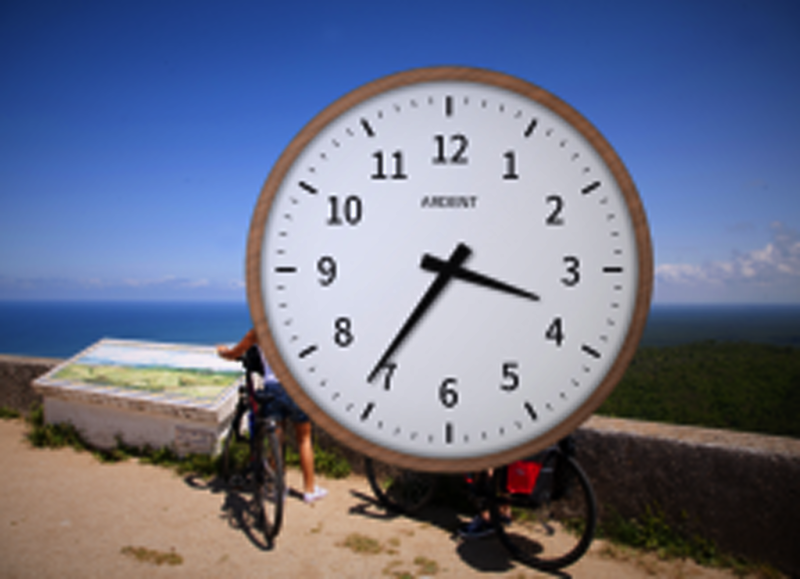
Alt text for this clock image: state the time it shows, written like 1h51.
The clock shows 3h36
